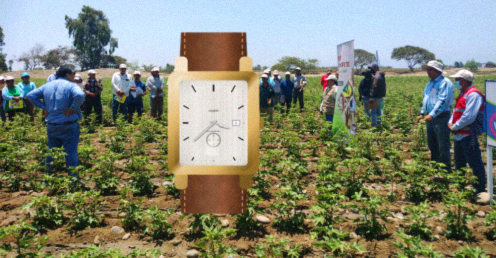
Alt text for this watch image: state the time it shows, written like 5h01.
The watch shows 3h38
